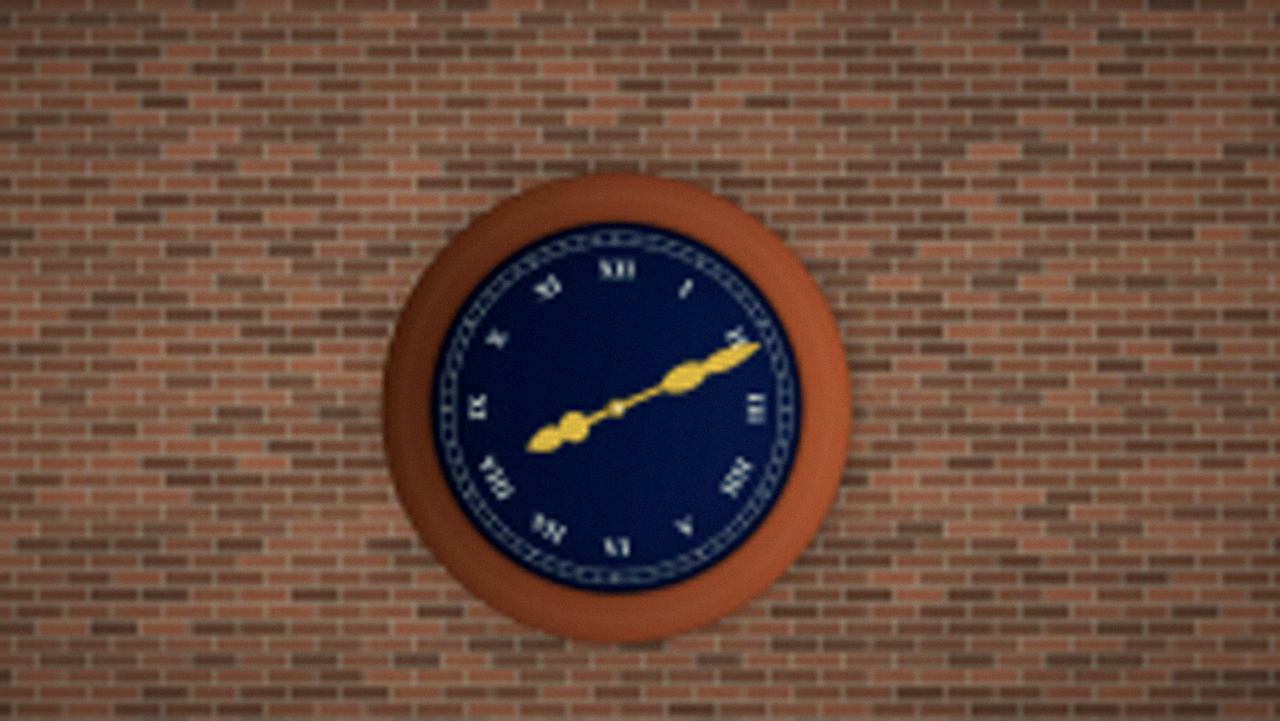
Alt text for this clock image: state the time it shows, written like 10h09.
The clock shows 8h11
